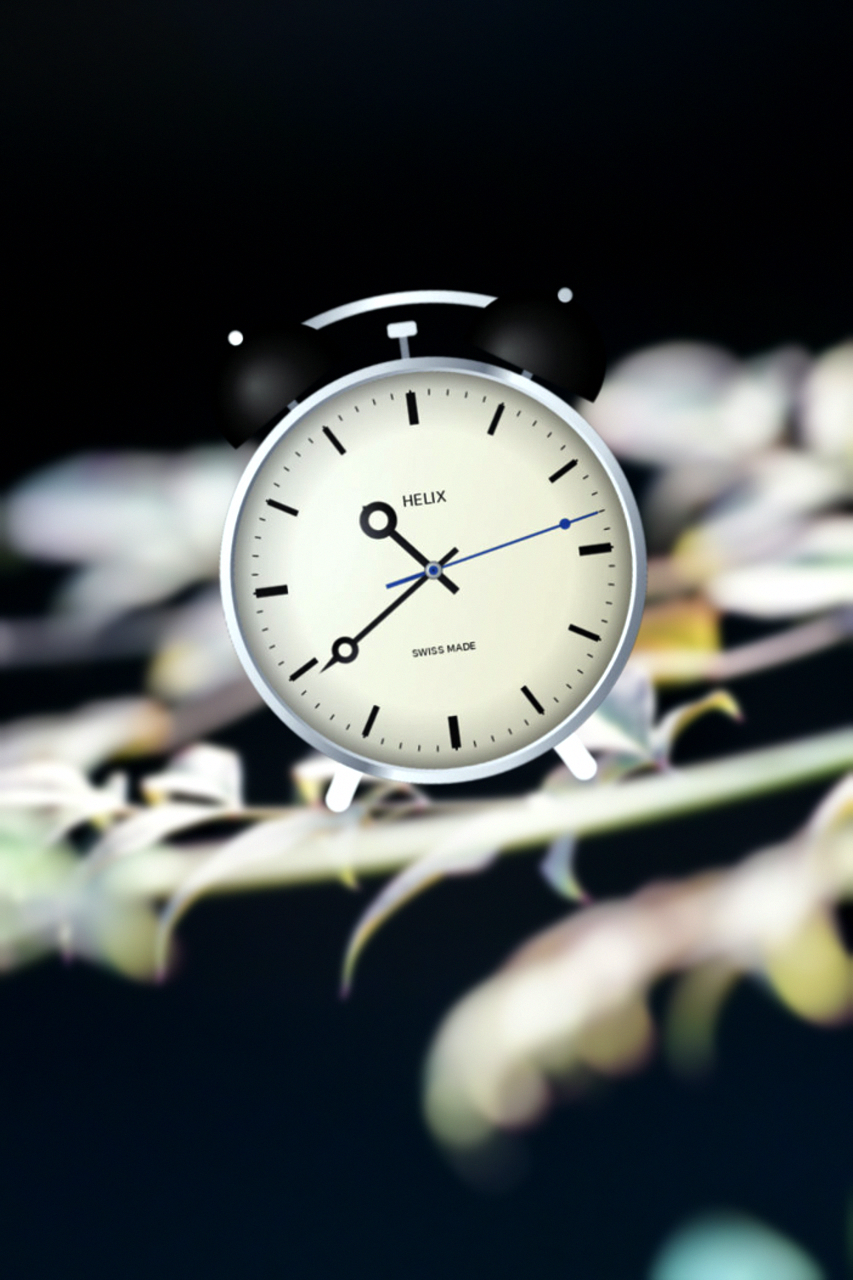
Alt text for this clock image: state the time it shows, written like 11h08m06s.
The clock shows 10h39m13s
